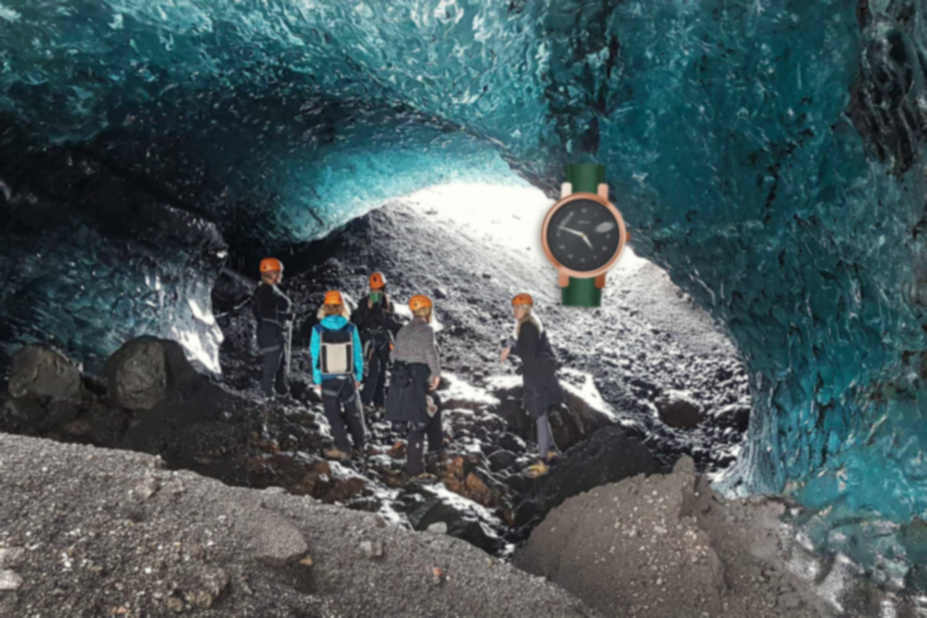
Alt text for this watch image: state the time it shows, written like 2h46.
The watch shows 4h48
